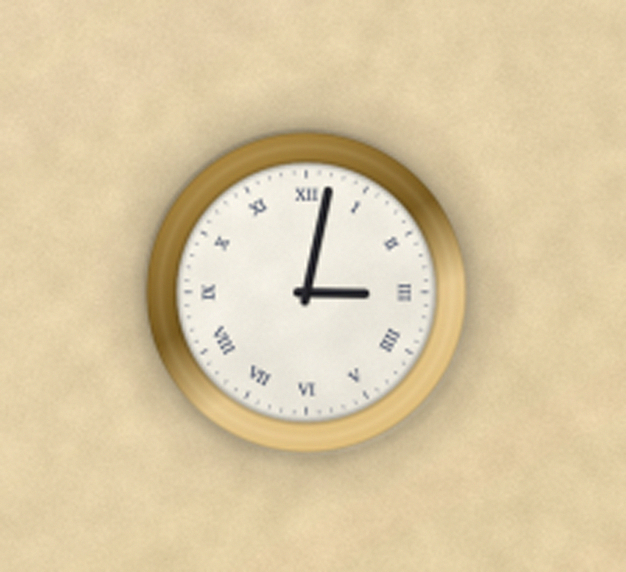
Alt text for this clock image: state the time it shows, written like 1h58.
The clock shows 3h02
